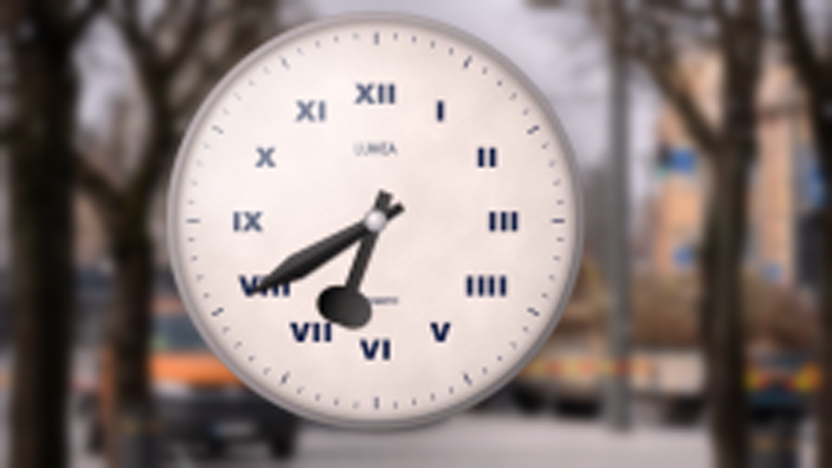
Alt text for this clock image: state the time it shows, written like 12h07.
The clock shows 6h40
